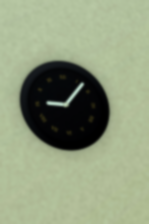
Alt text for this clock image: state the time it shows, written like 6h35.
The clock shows 9h07
